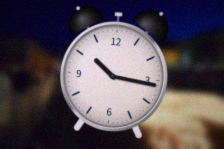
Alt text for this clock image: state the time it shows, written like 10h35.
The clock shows 10h16
